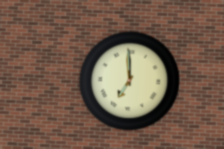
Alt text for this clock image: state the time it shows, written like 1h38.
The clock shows 6h59
